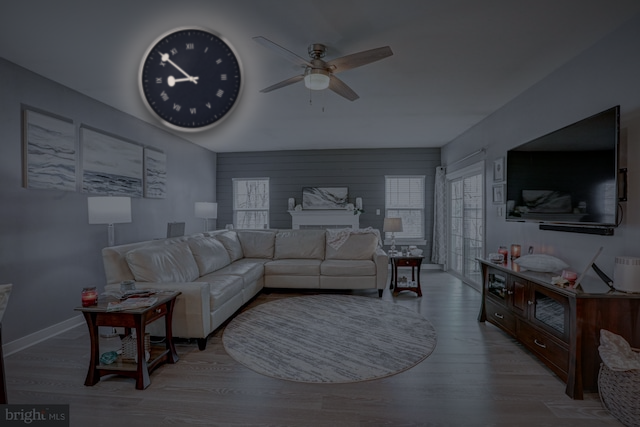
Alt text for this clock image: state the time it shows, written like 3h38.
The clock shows 8h52
